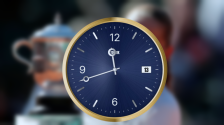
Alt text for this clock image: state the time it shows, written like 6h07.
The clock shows 11h42
